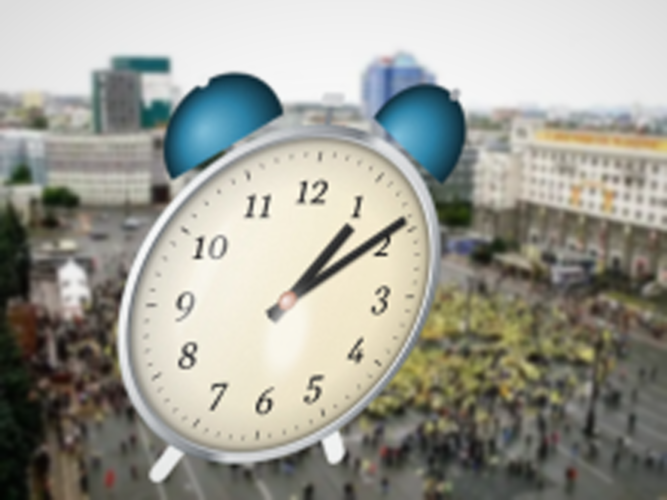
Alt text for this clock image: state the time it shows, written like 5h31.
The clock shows 1h09
